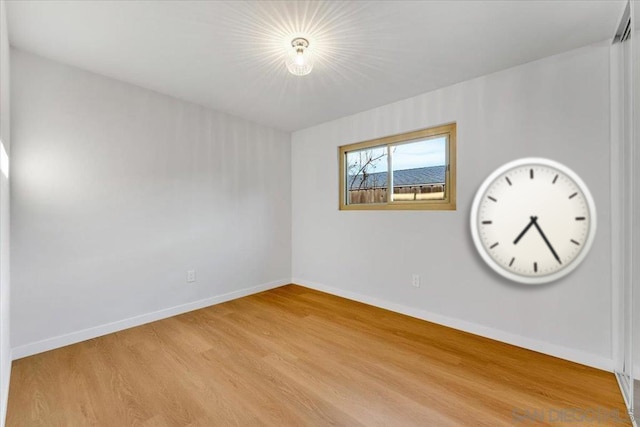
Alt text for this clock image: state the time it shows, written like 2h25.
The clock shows 7h25
